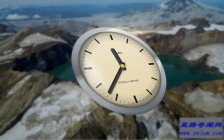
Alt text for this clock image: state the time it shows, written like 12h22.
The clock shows 11h37
